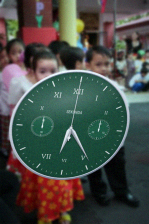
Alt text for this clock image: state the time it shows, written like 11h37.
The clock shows 6h24
